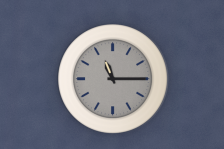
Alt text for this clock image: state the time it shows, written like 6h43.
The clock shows 11h15
